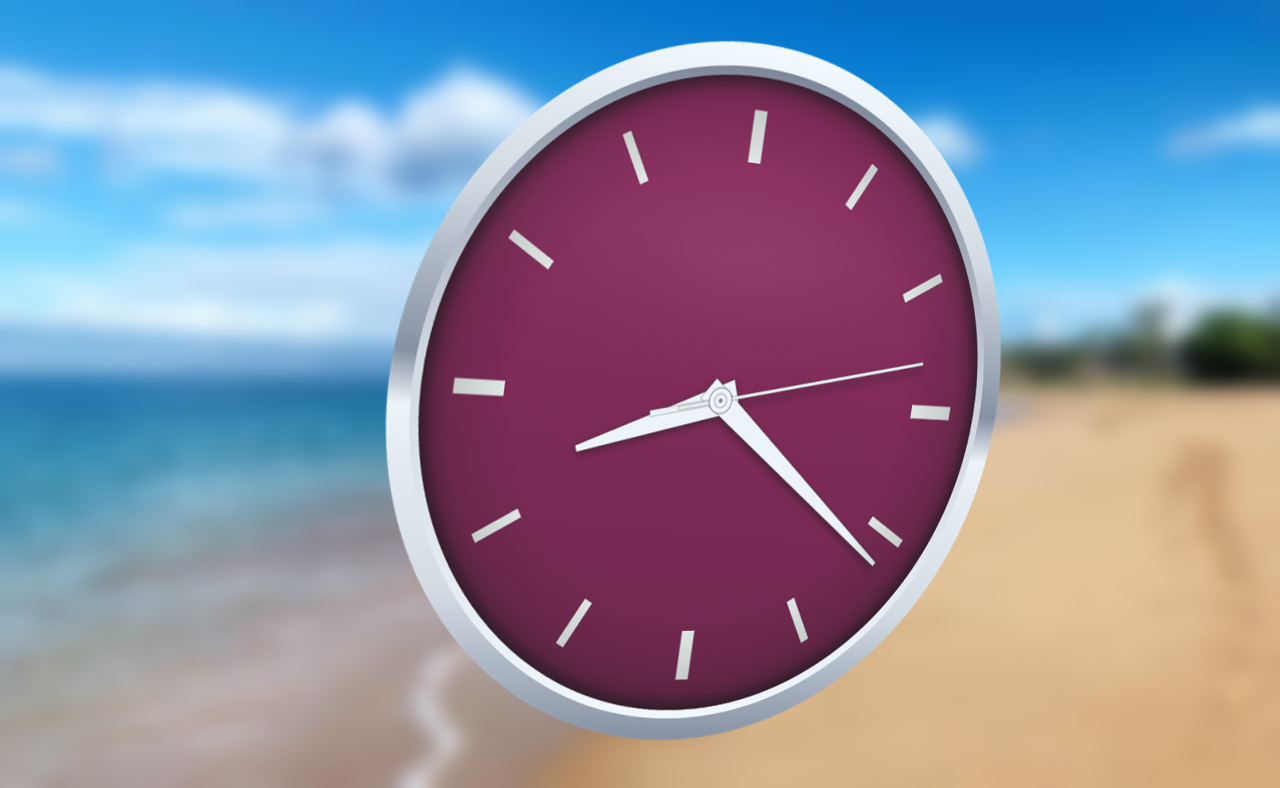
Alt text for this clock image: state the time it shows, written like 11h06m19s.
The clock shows 8h21m13s
